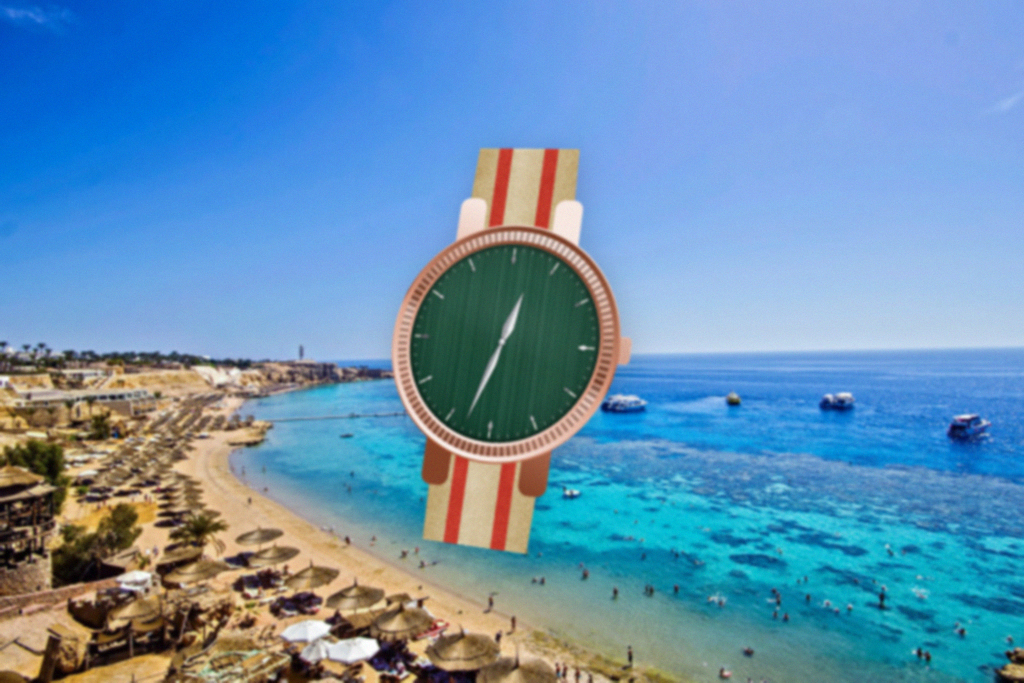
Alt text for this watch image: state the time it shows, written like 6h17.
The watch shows 12h33
